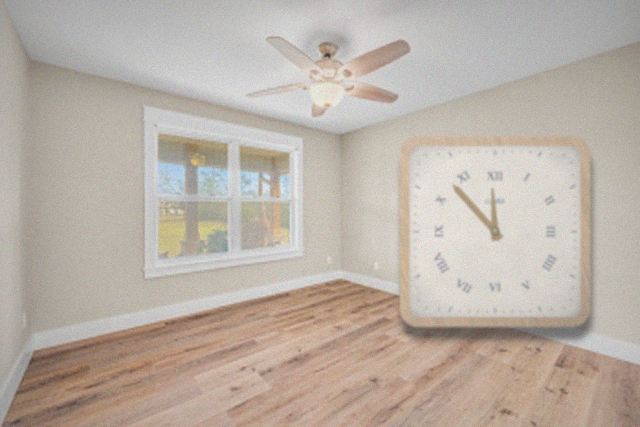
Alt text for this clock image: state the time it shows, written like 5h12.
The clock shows 11h53
